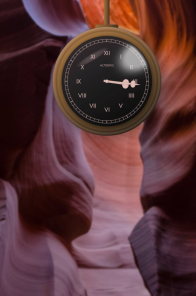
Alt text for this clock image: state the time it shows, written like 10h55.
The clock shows 3h16
